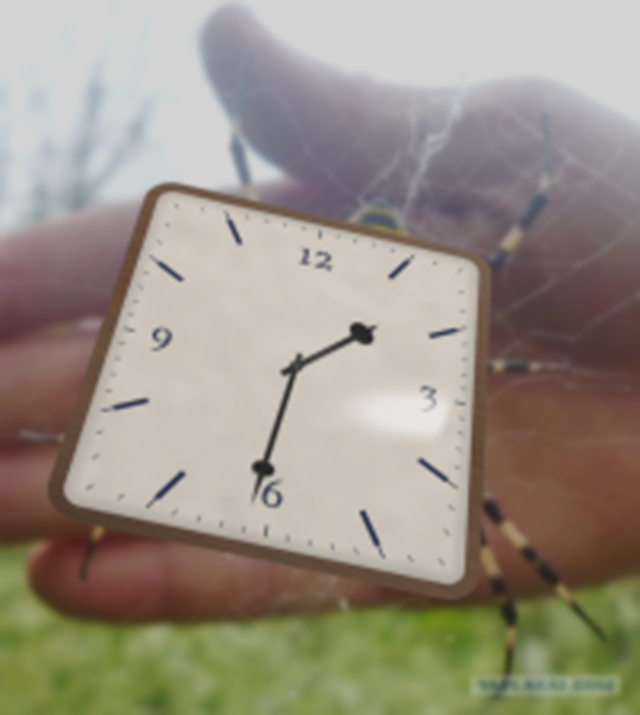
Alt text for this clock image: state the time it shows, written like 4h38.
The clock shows 1h31
